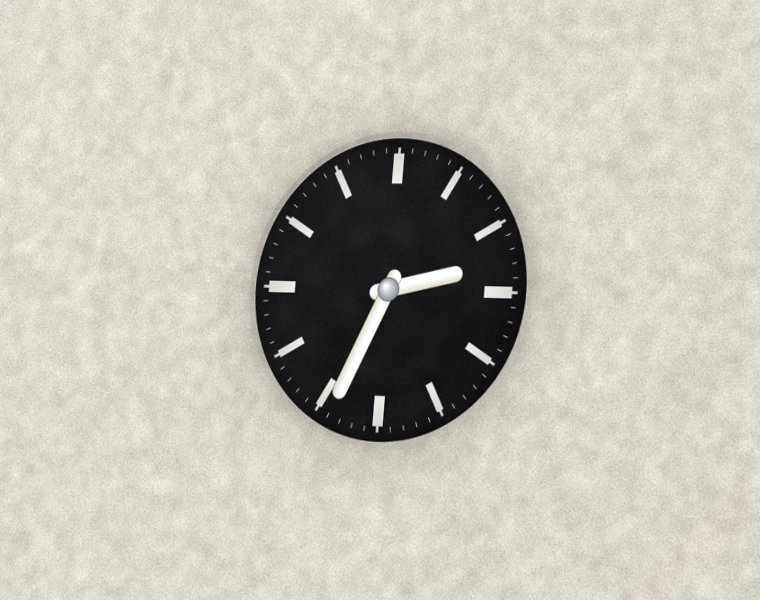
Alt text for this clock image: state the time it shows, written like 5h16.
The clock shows 2h34
